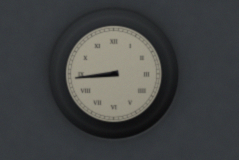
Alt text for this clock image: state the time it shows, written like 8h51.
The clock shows 8h44
